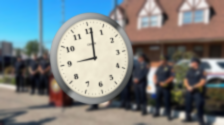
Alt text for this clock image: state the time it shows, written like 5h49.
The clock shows 9h01
